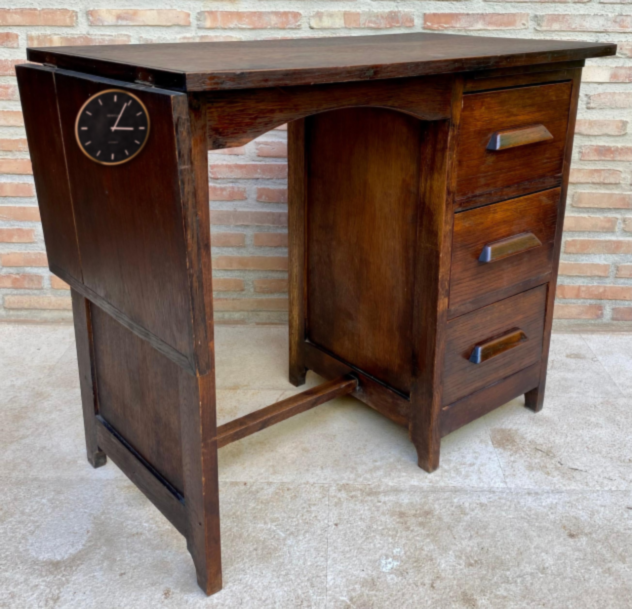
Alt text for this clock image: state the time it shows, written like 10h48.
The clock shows 3h04
